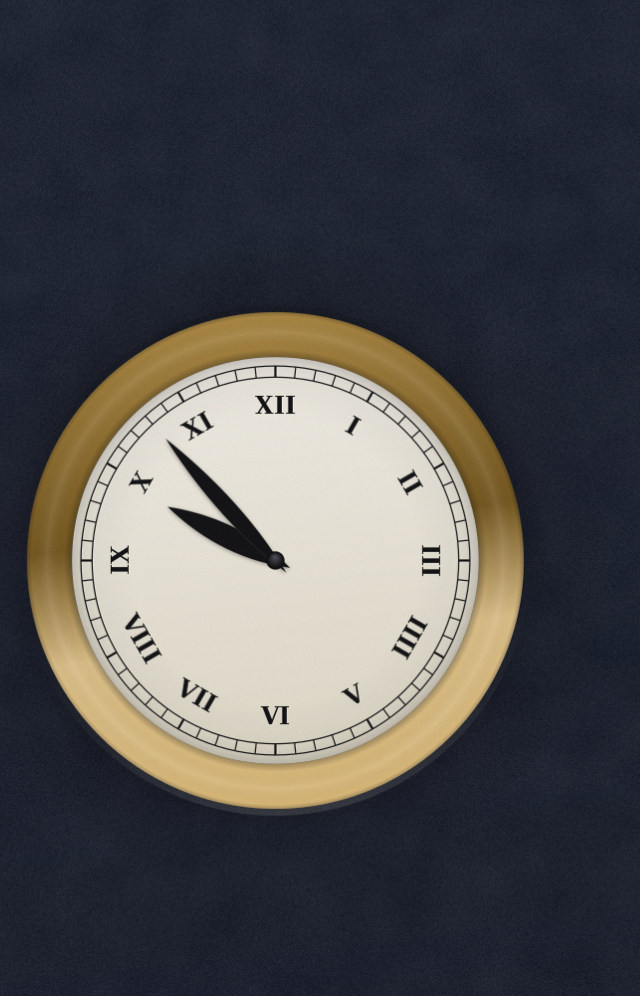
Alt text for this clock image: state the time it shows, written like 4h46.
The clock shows 9h53
